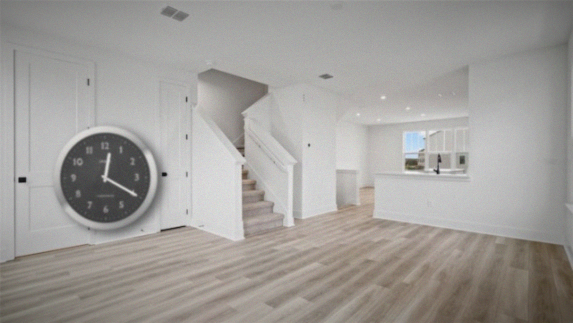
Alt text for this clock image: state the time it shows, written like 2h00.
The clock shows 12h20
